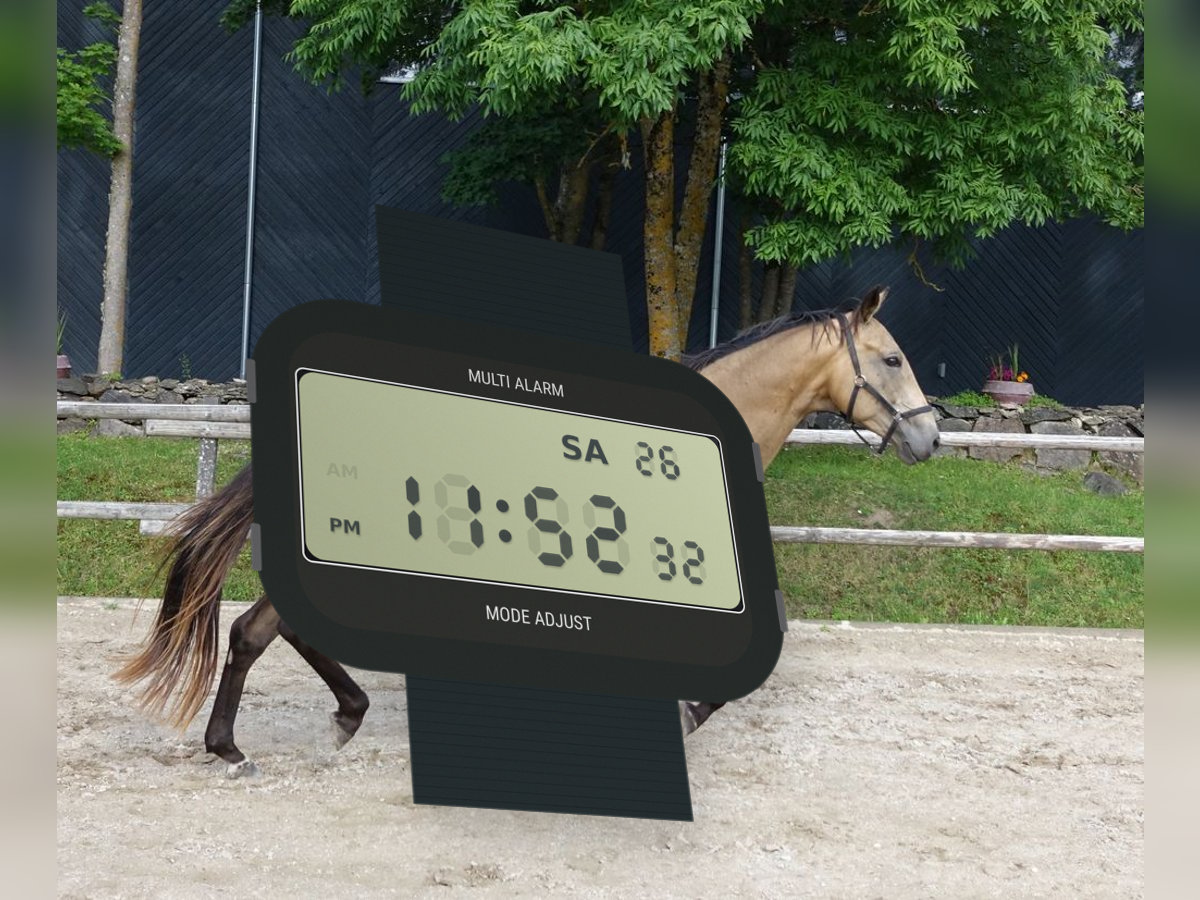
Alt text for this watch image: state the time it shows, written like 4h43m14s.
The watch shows 11h52m32s
